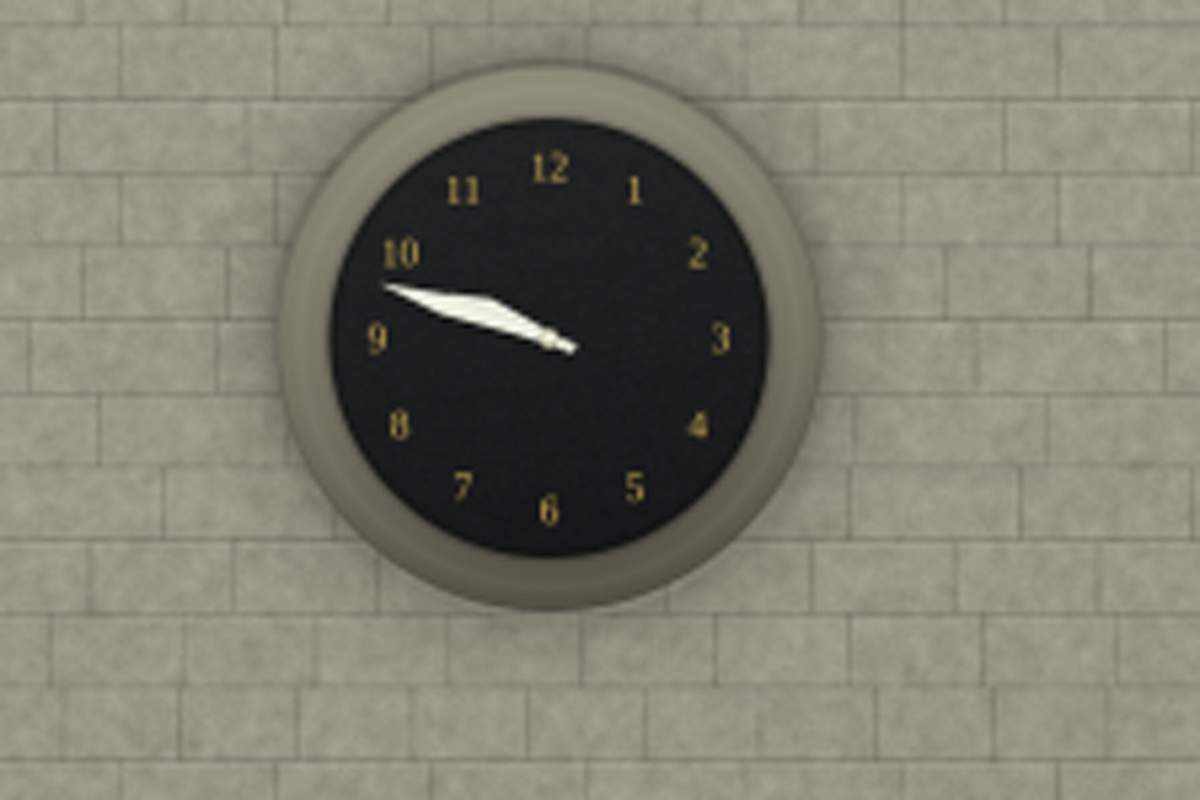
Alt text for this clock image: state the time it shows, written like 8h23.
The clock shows 9h48
